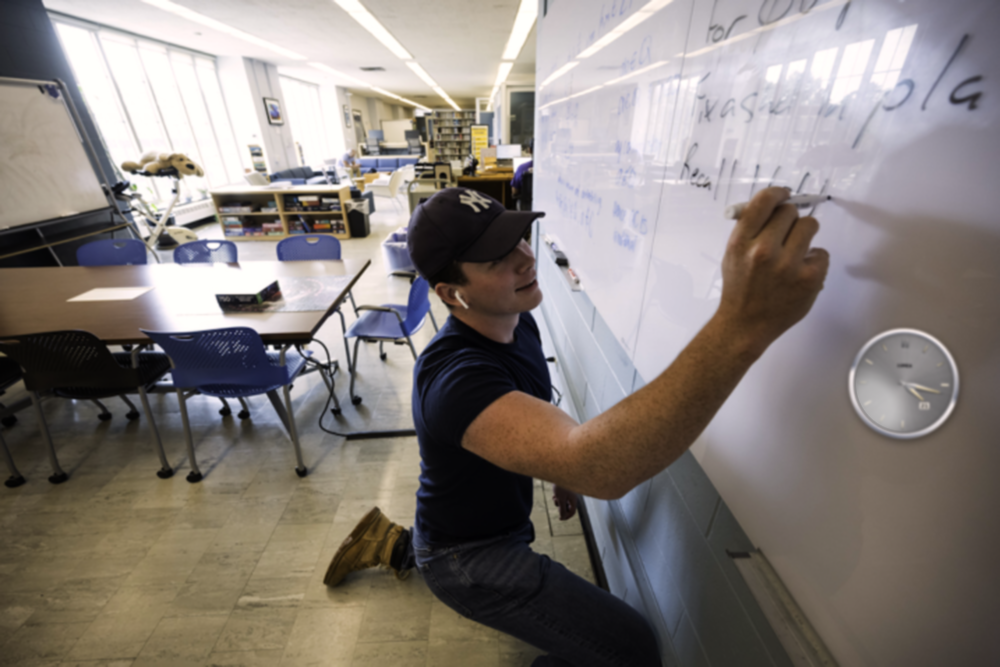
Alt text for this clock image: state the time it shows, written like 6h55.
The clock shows 4h17
